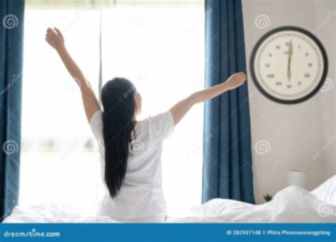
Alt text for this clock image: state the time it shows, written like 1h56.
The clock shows 6h01
